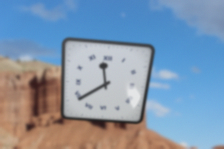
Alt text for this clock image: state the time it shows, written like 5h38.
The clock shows 11h39
